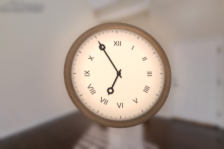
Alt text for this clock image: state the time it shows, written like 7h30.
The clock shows 6h55
